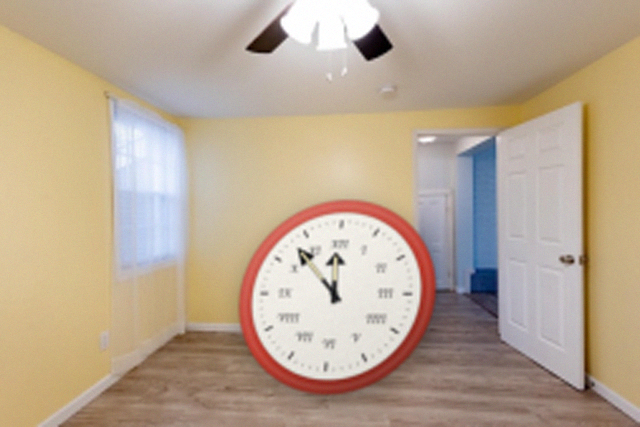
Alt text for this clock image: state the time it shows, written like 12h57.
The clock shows 11h53
